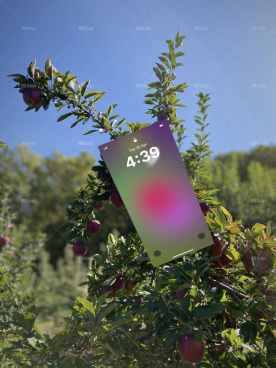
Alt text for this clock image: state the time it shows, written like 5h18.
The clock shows 4h39
